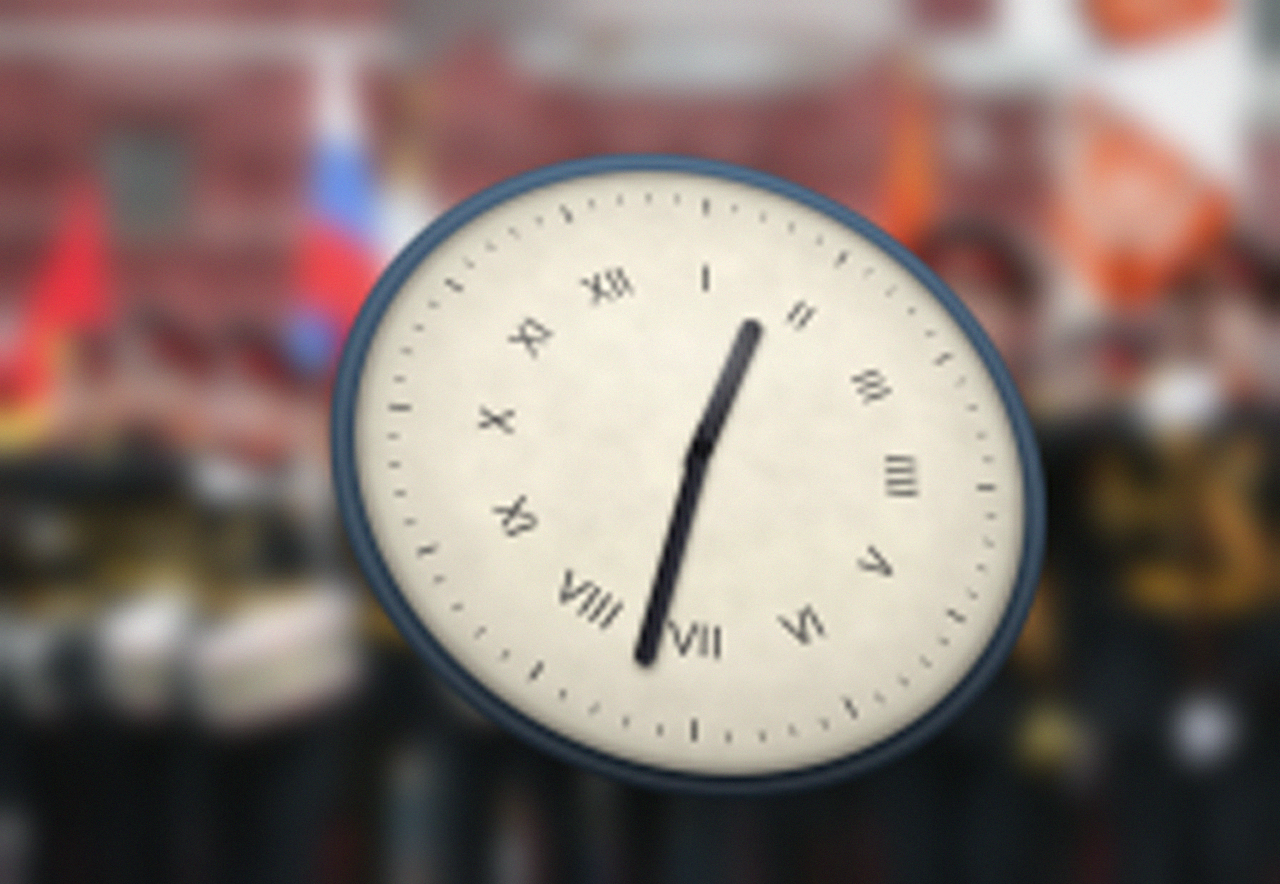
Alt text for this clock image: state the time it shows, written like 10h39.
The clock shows 1h37
